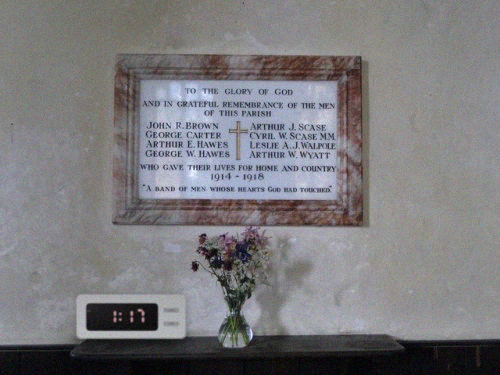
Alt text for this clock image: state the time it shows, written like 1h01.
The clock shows 1h17
